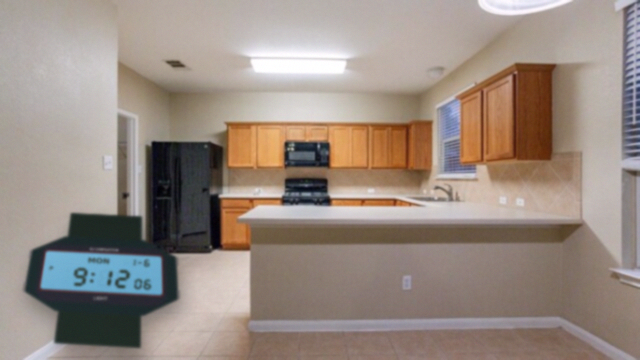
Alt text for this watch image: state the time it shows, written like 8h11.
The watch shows 9h12
